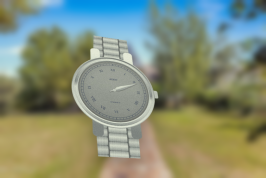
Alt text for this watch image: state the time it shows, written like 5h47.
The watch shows 2h11
